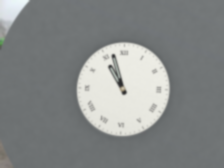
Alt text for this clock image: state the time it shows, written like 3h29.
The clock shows 10h57
